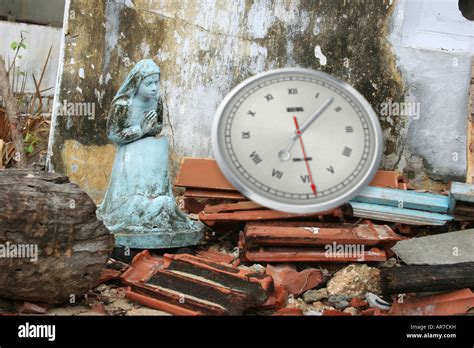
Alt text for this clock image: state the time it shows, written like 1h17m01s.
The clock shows 7h07m29s
